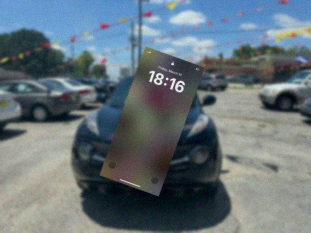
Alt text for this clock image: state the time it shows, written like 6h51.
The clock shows 18h16
